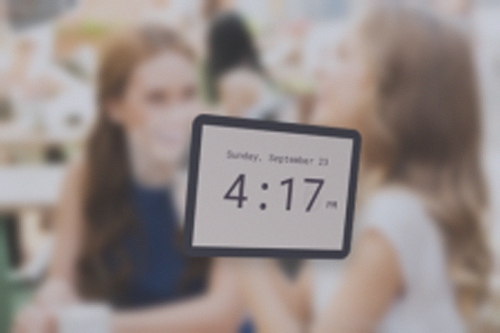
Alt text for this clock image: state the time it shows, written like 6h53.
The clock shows 4h17
